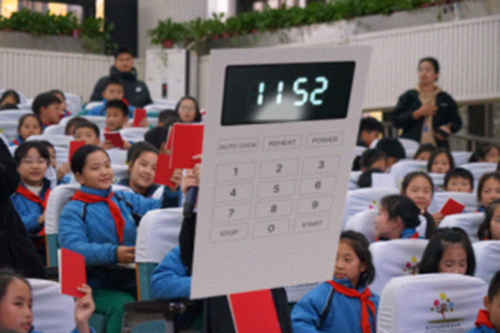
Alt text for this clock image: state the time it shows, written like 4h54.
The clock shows 11h52
